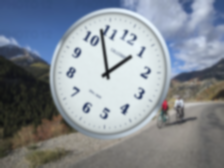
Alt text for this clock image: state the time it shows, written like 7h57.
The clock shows 12h53
